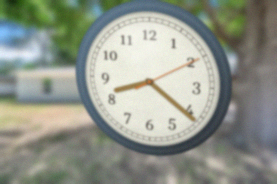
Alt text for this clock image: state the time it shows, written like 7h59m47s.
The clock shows 8h21m10s
